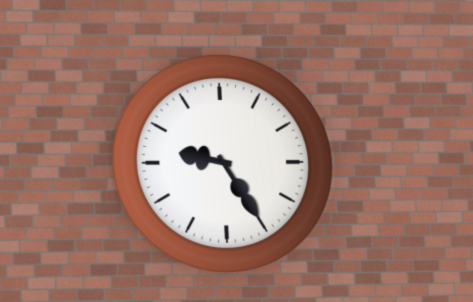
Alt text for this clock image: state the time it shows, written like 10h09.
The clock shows 9h25
